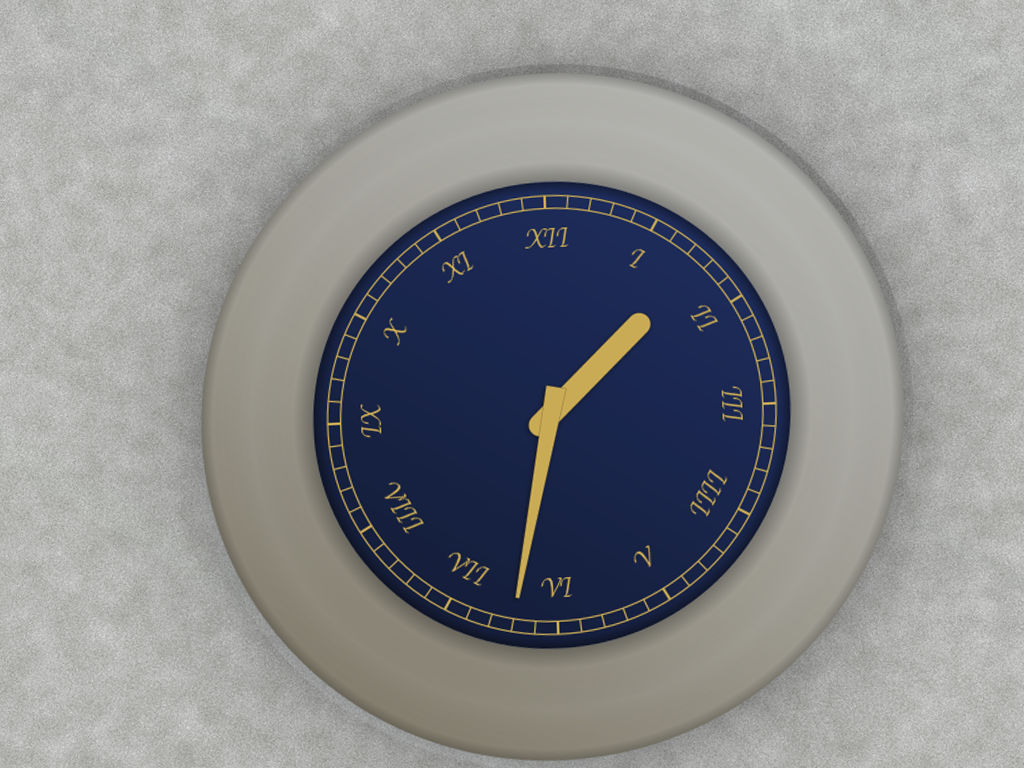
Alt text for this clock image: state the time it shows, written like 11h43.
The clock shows 1h32
